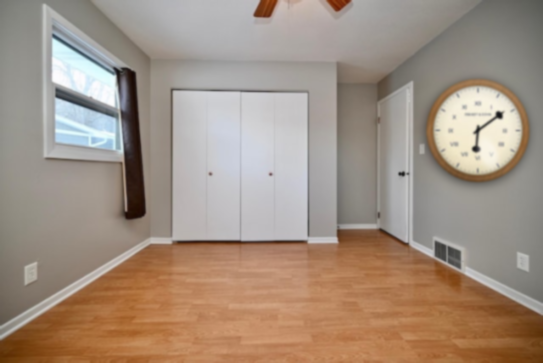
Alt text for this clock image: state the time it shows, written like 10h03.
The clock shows 6h09
